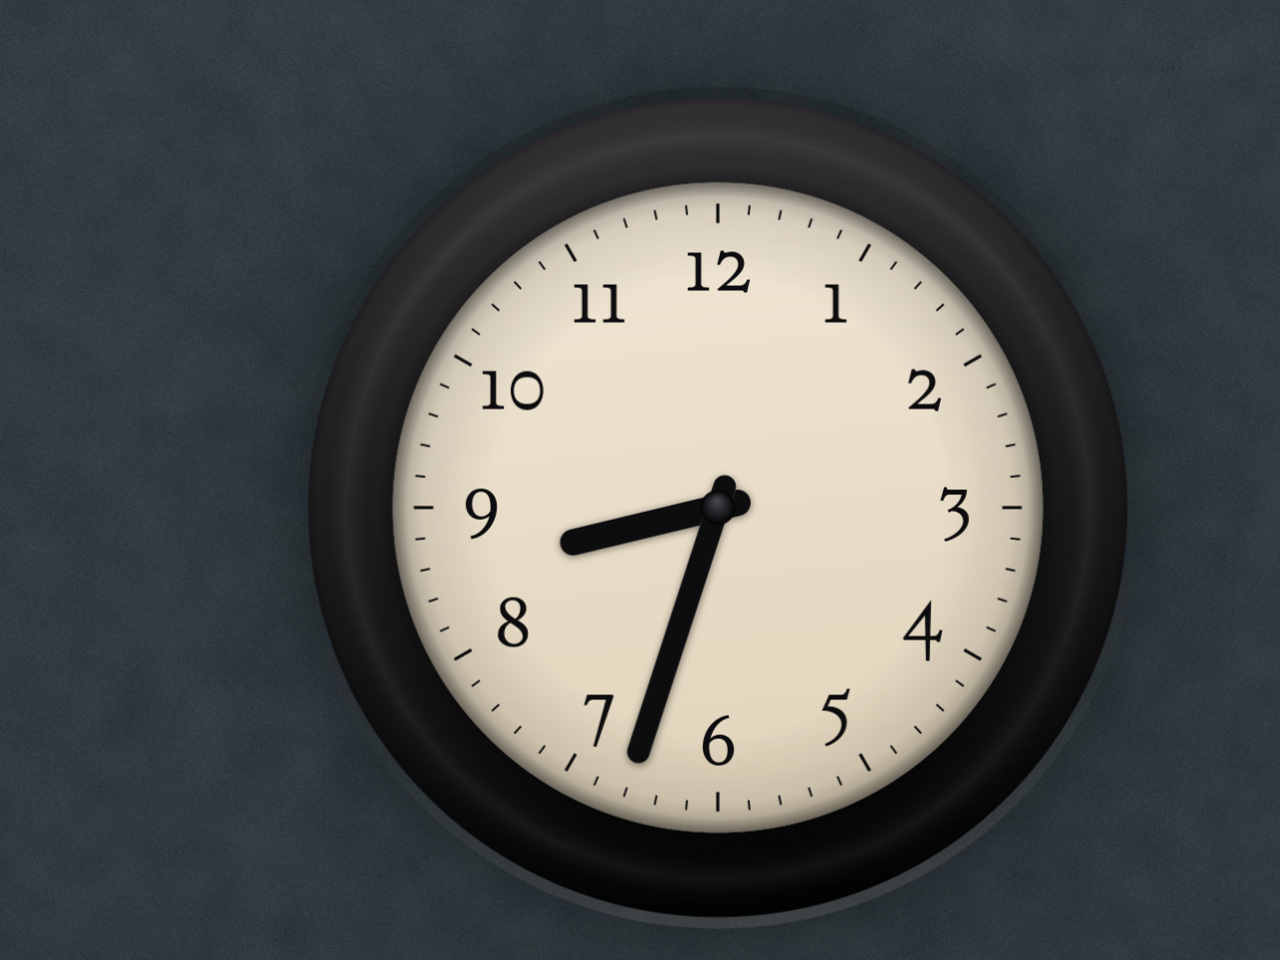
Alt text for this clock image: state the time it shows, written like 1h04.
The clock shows 8h33
